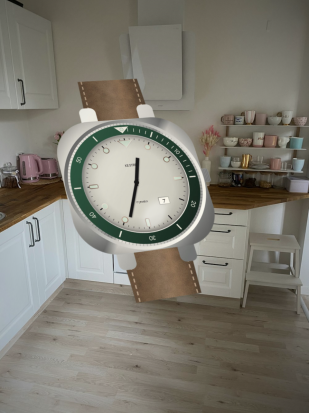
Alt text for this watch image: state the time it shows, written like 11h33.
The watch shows 12h34
